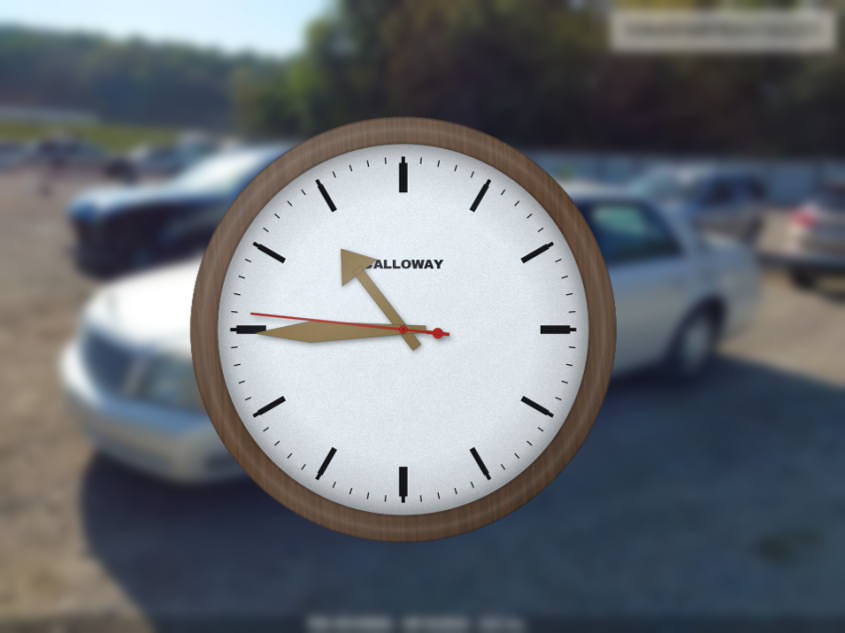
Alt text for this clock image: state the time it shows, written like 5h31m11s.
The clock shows 10h44m46s
